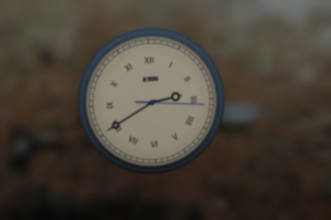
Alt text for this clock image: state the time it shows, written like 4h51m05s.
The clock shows 2h40m16s
